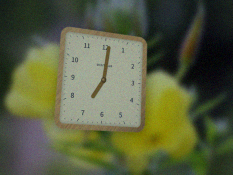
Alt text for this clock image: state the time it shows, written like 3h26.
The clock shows 7h01
